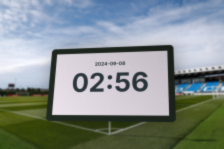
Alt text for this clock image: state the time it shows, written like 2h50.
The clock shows 2h56
